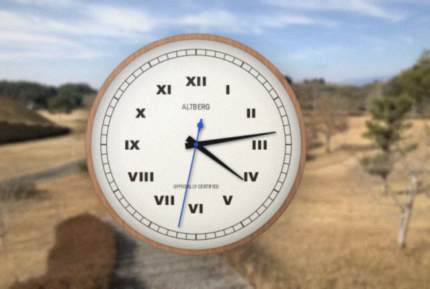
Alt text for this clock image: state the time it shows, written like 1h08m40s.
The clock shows 4h13m32s
